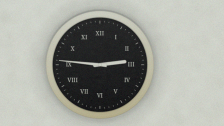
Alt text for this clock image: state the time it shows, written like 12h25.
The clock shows 2h46
